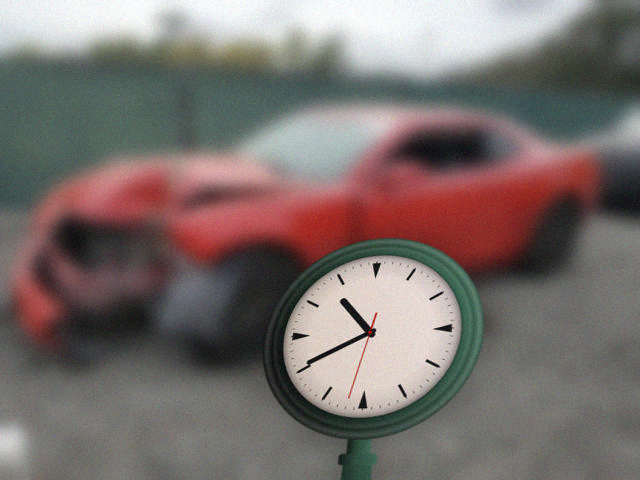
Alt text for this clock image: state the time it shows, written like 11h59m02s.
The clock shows 10h40m32s
